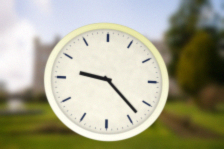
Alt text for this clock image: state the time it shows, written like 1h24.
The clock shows 9h23
